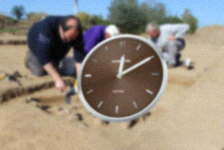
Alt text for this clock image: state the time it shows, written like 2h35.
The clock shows 12h10
